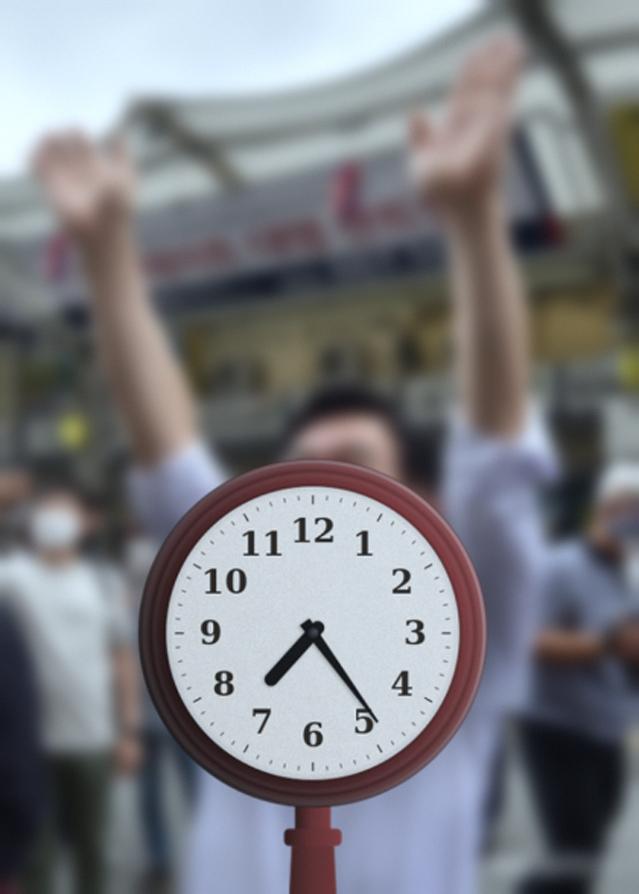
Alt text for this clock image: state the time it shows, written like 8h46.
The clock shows 7h24
